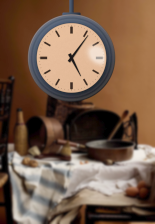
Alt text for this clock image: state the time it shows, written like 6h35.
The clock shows 5h06
